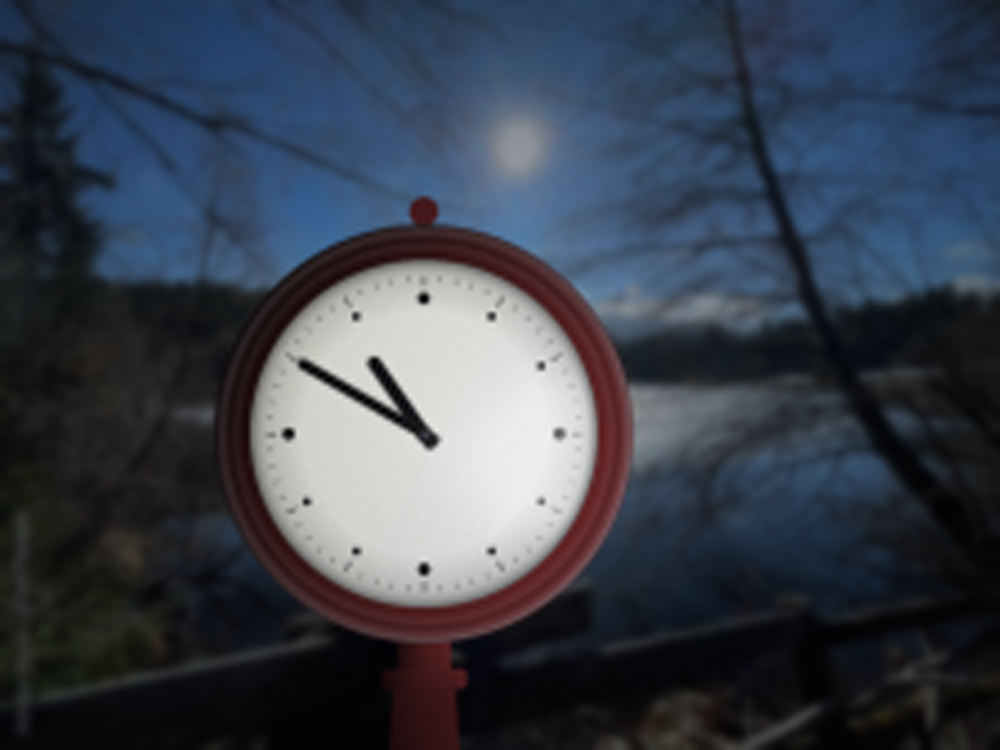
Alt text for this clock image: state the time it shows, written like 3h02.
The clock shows 10h50
